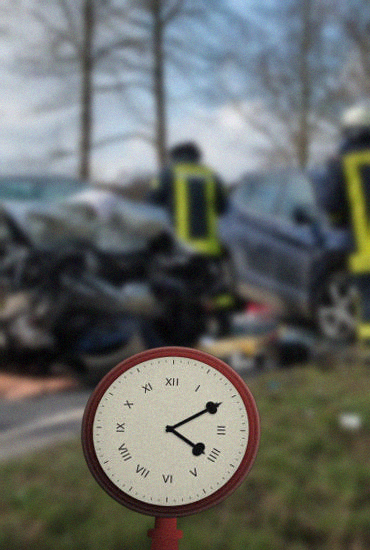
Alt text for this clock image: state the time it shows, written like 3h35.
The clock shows 4h10
